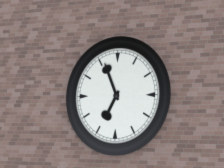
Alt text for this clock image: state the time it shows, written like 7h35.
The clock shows 6h56
